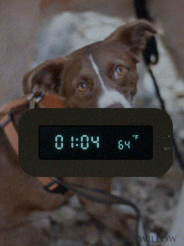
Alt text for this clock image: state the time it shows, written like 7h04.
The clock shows 1h04
